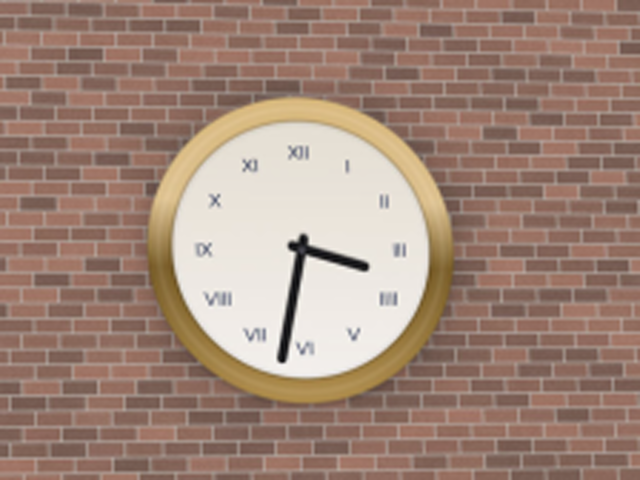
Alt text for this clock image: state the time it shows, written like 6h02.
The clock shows 3h32
